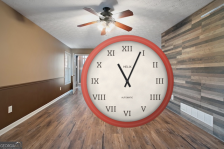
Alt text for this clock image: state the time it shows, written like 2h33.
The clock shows 11h04
